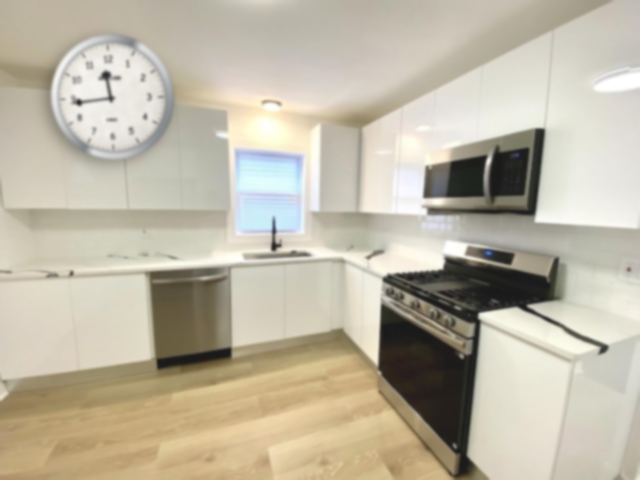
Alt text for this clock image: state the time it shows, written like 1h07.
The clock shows 11h44
